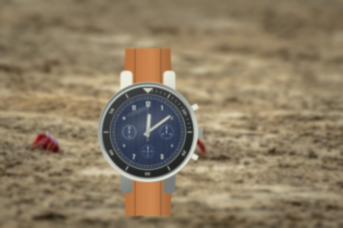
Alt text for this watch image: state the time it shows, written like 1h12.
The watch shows 12h09
